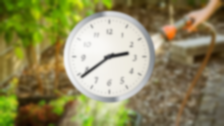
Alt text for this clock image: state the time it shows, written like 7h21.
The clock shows 2h39
